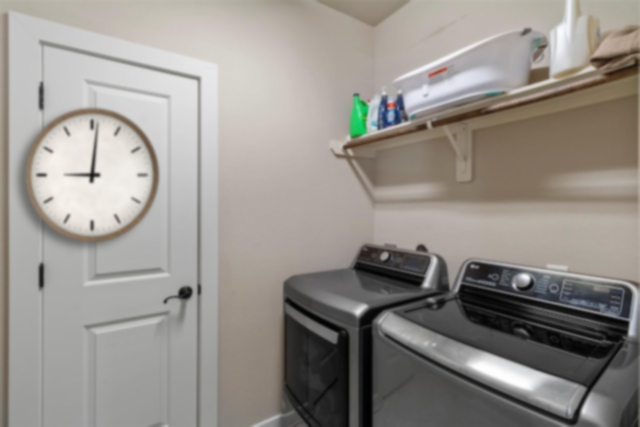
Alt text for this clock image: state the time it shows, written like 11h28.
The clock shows 9h01
